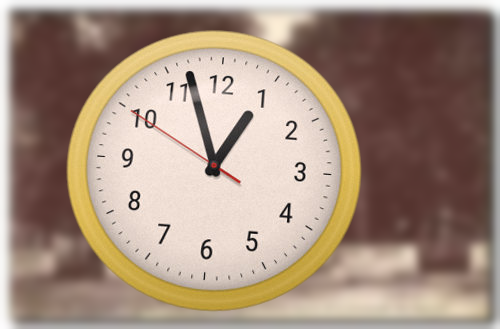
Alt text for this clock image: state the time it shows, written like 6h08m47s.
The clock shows 12h56m50s
